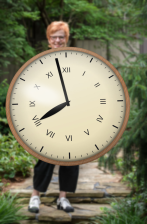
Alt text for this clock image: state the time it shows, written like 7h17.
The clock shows 7h58
